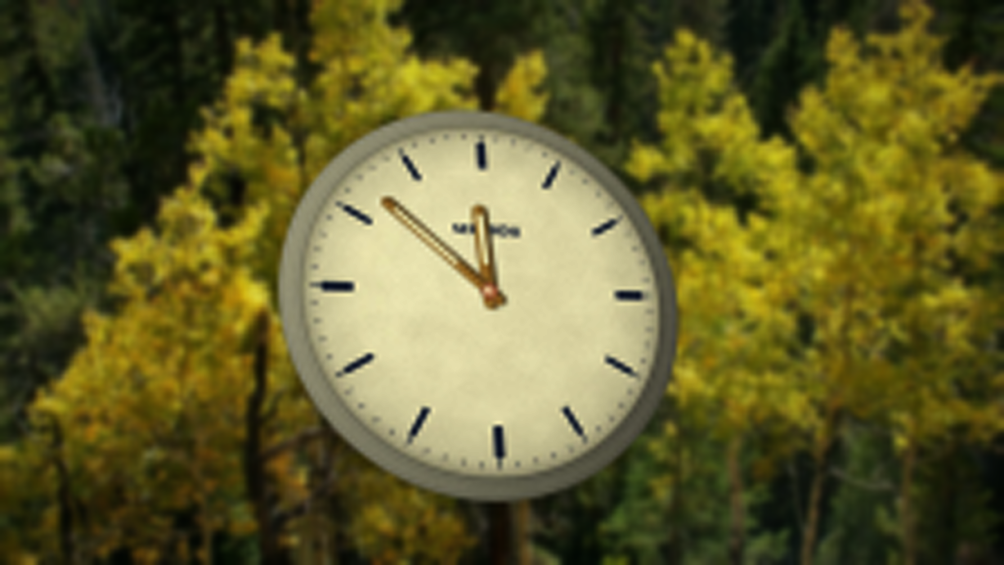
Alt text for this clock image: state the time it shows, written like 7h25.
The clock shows 11h52
